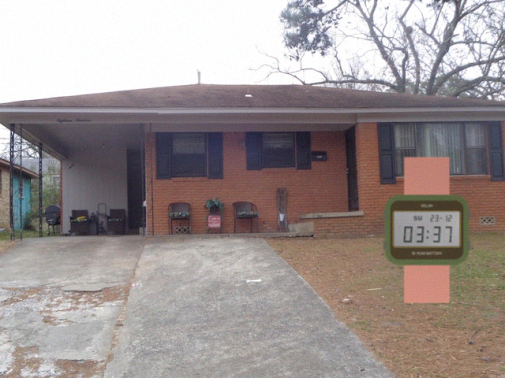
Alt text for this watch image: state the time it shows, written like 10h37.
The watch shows 3h37
